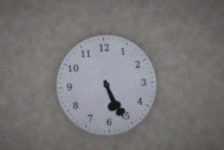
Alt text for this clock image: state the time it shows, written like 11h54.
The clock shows 5h26
